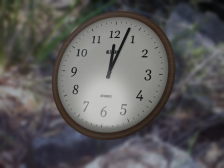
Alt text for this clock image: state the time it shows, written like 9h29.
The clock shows 12h03
